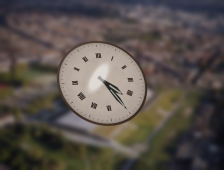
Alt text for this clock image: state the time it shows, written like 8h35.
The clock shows 4h25
